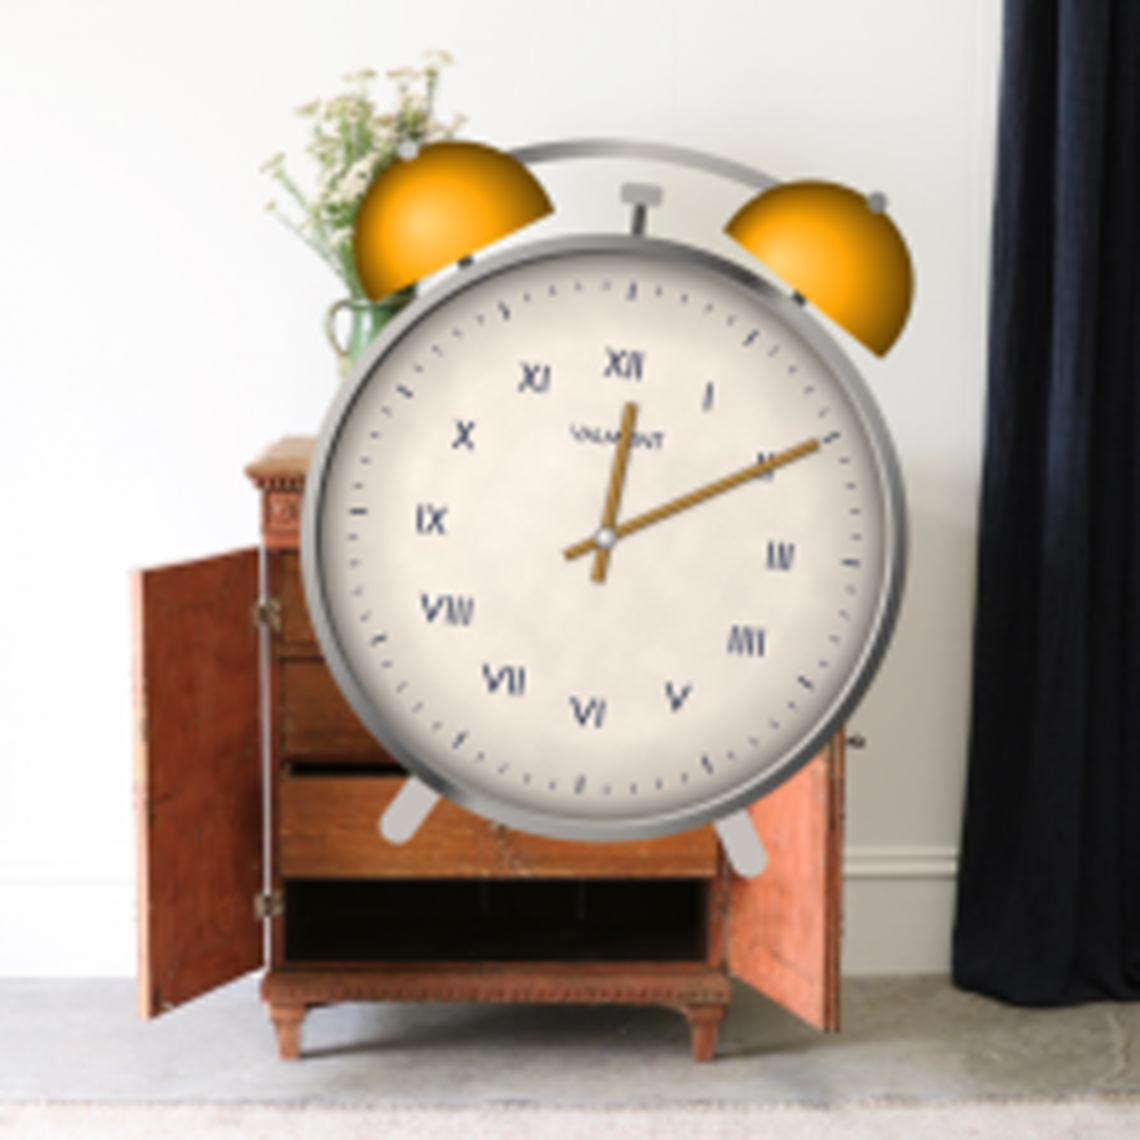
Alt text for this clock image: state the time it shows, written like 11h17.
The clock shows 12h10
